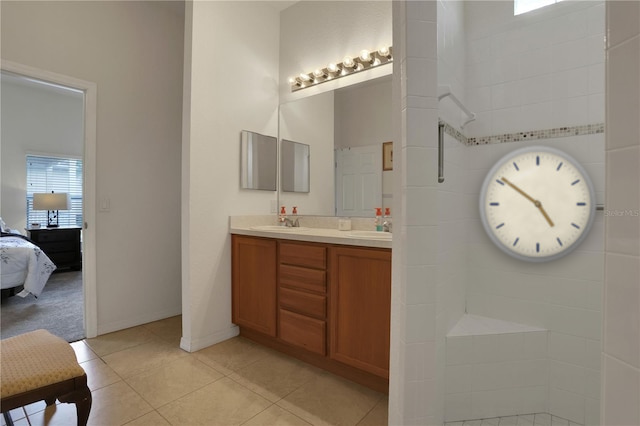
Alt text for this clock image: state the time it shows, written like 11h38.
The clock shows 4h51
